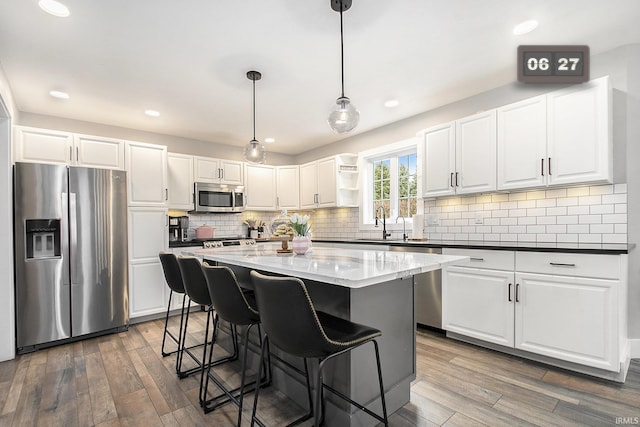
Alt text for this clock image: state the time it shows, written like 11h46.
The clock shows 6h27
